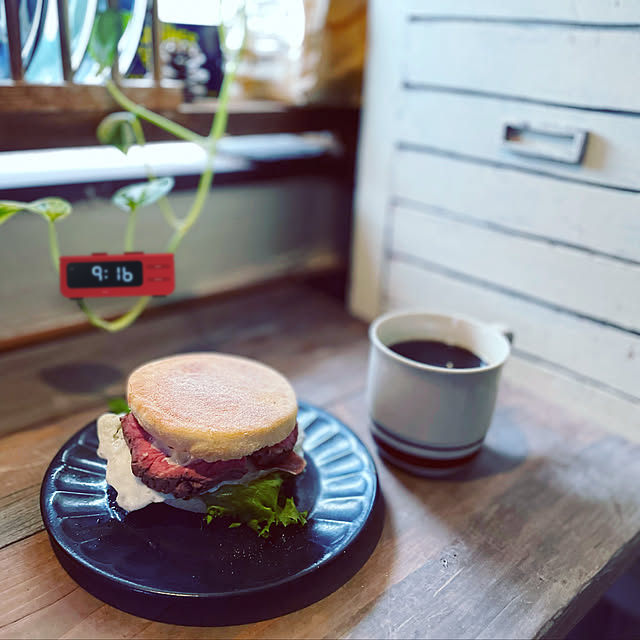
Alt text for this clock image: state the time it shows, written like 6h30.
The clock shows 9h16
